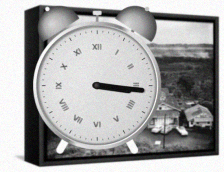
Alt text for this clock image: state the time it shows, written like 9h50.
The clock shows 3h16
